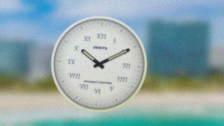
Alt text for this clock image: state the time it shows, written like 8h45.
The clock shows 10h10
